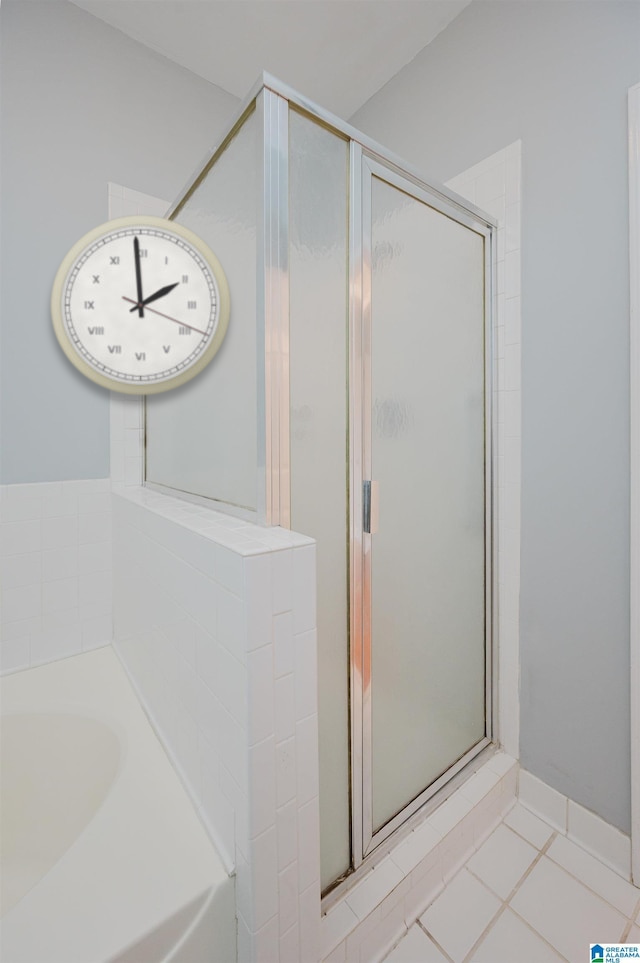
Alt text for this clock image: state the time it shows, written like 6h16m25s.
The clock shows 1h59m19s
